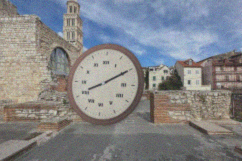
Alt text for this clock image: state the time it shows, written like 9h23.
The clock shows 8h10
